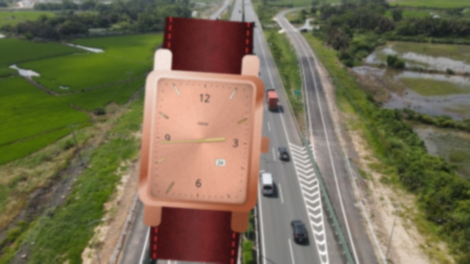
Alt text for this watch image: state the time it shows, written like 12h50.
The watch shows 2h44
